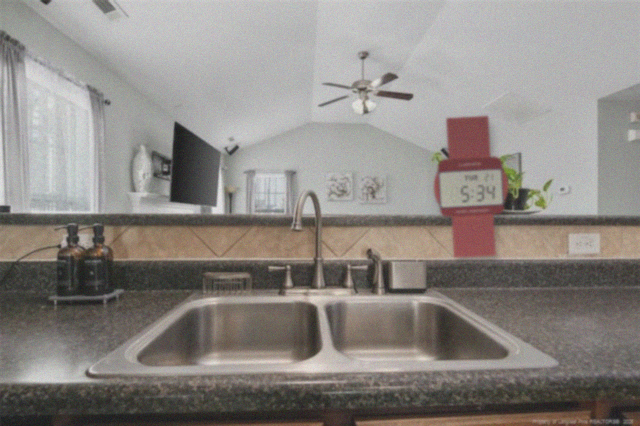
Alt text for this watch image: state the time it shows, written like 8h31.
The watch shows 5h34
